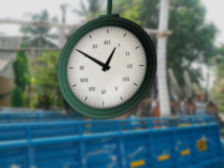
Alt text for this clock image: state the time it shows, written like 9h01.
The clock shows 12h50
